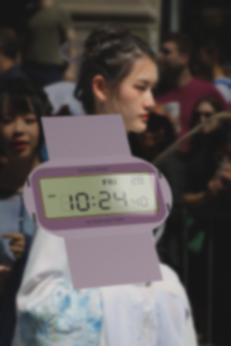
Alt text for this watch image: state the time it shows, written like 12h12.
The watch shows 10h24
